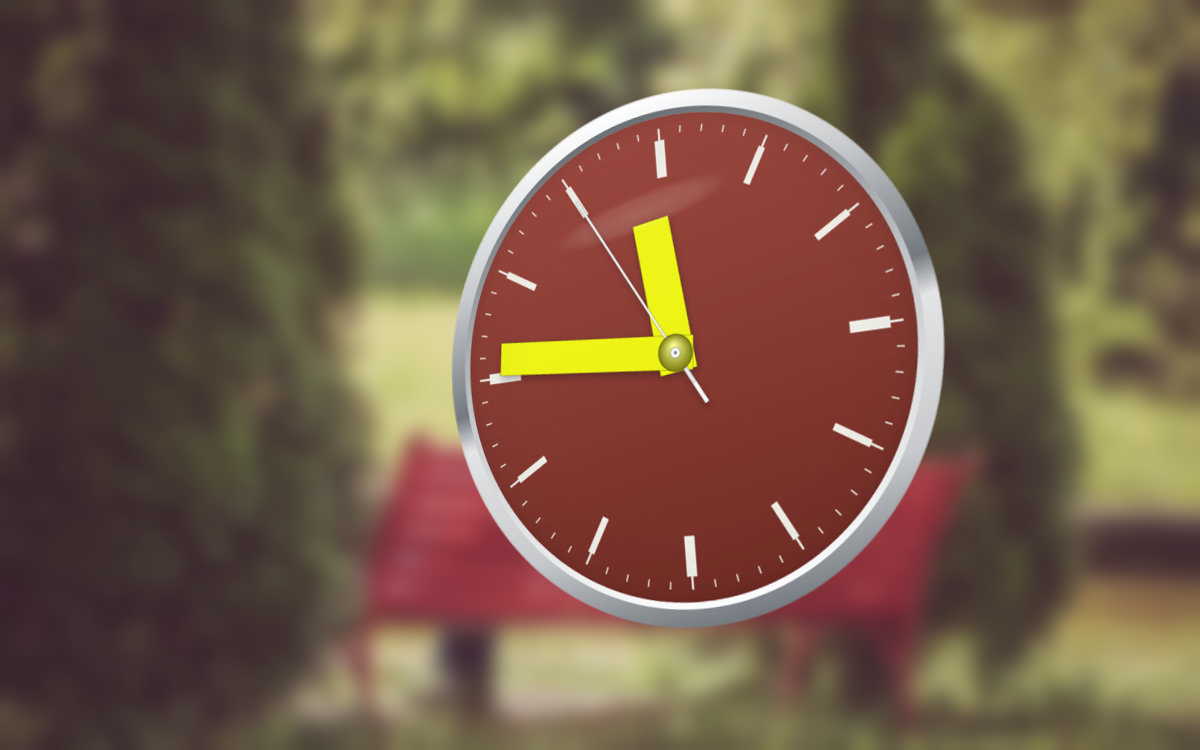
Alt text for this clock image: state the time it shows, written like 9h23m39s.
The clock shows 11h45m55s
